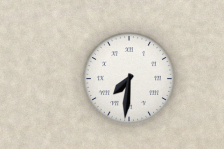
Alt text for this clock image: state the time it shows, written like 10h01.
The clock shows 7h31
